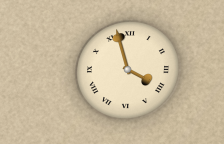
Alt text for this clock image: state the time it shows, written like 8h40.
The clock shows 3h57
